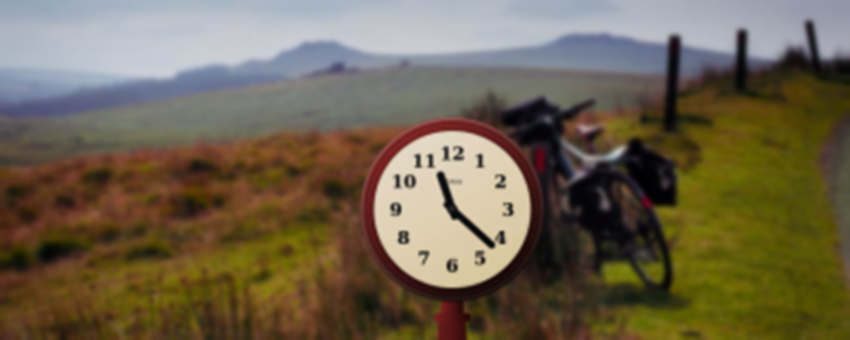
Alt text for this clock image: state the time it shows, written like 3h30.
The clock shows 11h22
